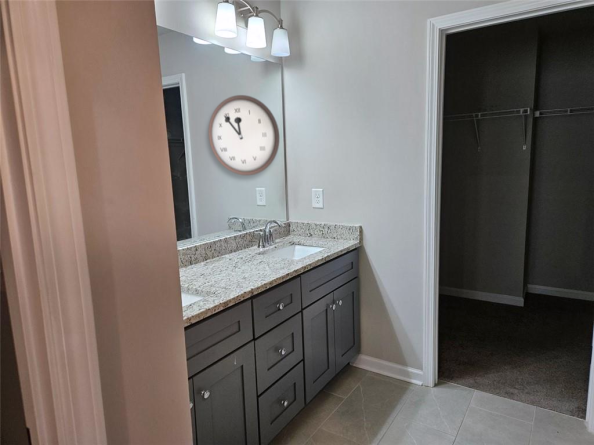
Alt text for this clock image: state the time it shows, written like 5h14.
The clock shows 11h54
